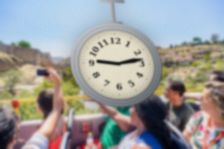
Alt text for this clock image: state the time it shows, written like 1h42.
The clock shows 9h13
